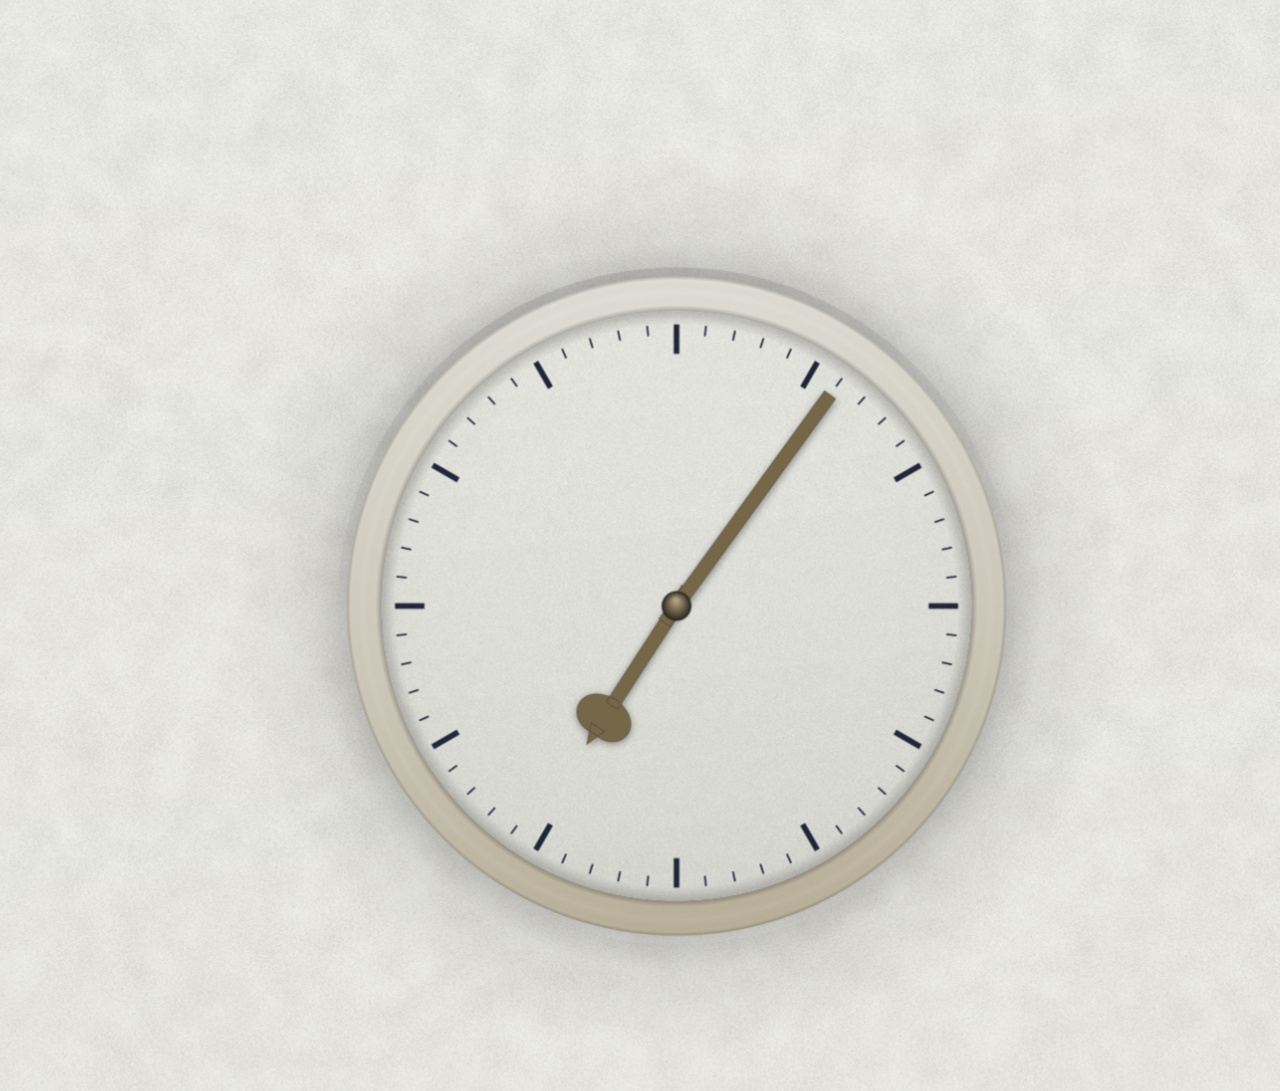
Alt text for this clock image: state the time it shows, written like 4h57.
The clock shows 7h06
